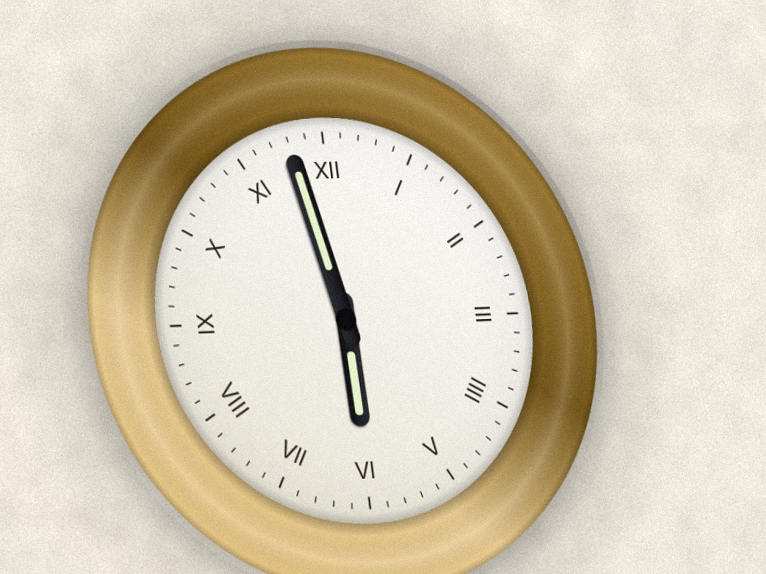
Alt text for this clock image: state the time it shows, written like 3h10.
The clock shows 5h58
